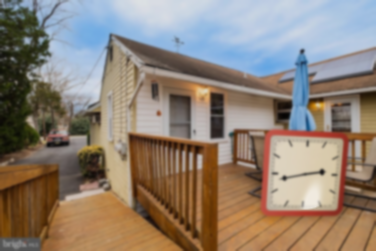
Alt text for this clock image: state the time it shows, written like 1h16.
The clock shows 2h43
